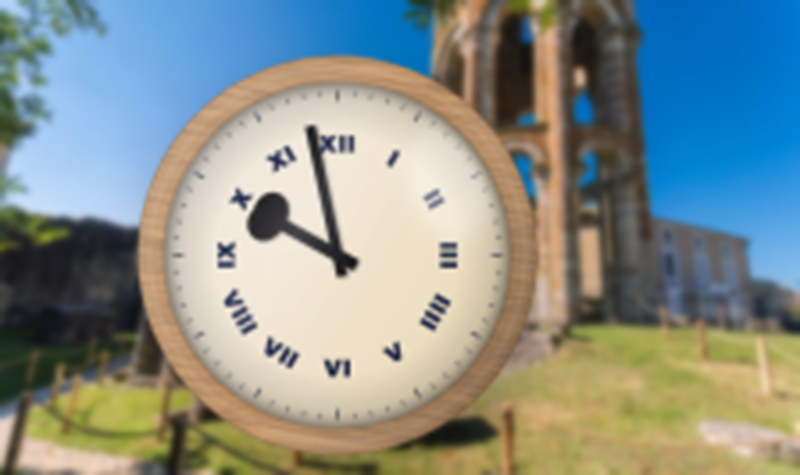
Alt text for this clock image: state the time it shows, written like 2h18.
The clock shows 9h58
